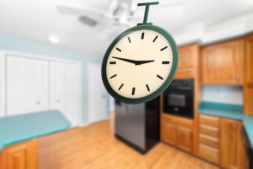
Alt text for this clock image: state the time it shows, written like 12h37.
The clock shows 2h47
